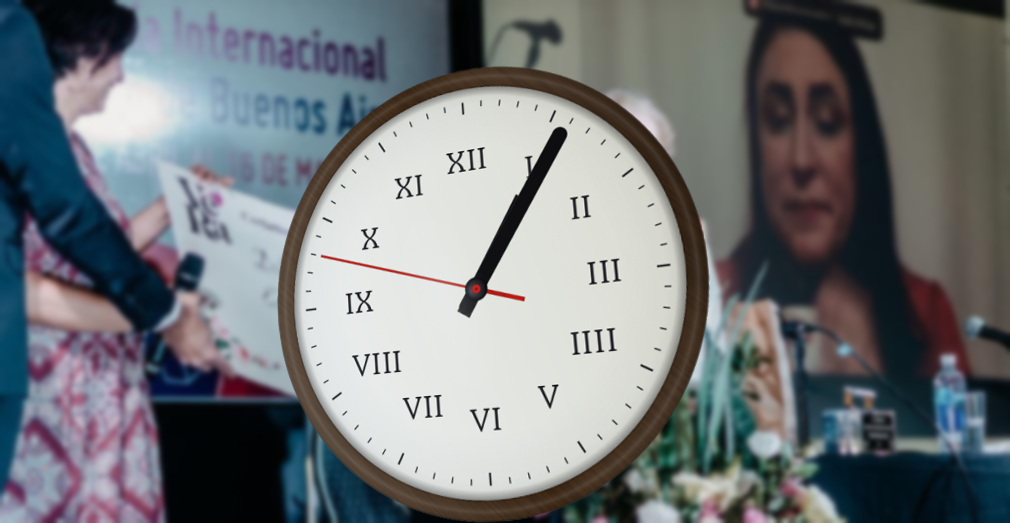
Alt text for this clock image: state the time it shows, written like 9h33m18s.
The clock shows 1h05m48s
